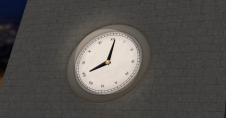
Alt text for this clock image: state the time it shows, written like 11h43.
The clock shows 8h01
